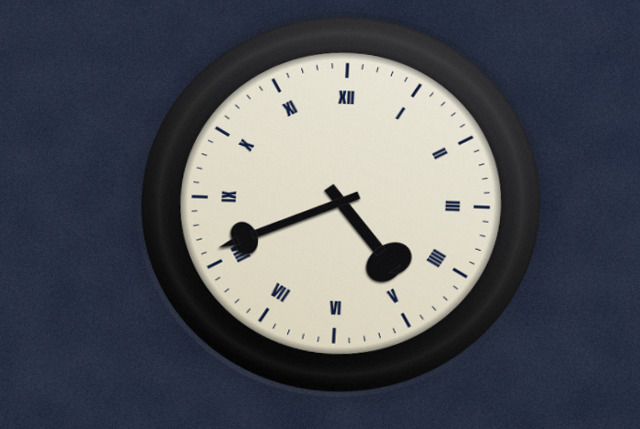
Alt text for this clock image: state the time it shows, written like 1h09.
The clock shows 4h41
